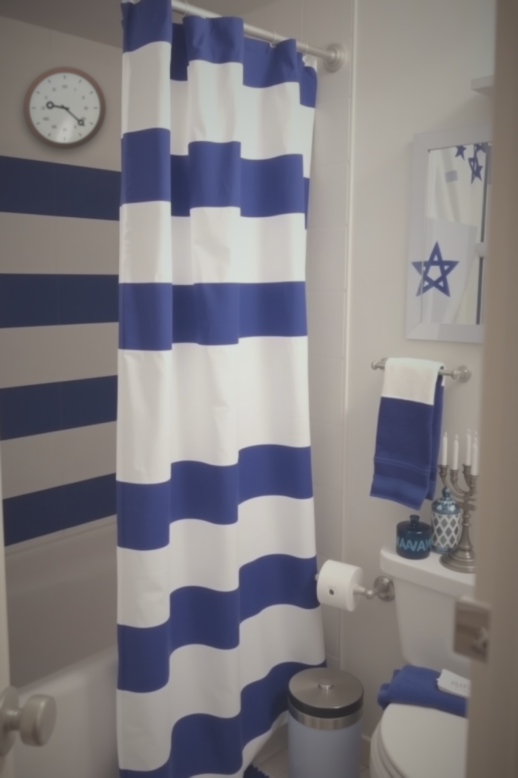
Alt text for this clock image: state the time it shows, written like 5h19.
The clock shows 9h22
